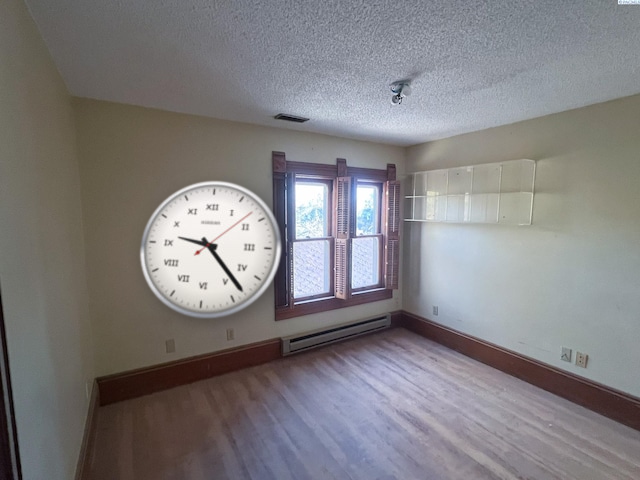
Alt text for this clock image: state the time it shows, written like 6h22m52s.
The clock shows 9h23m08s
